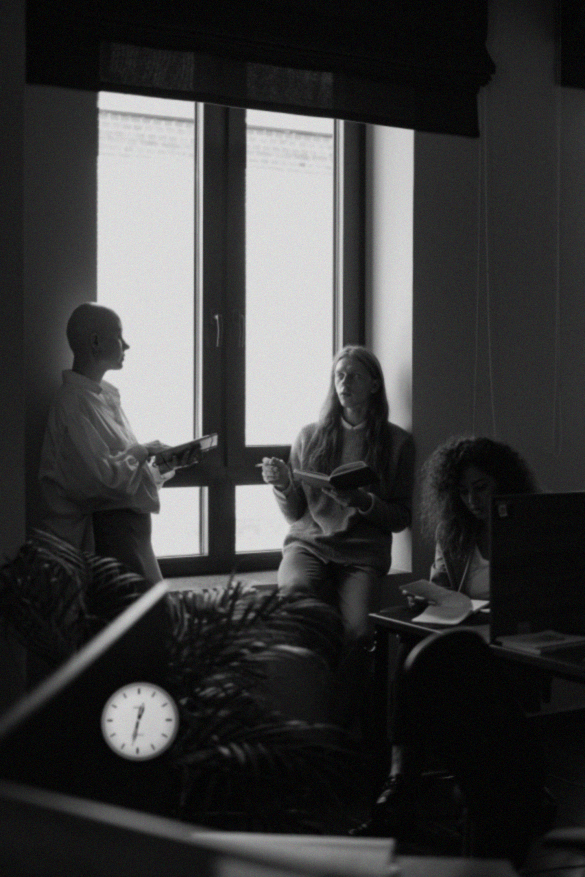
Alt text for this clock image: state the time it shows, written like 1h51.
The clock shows 12h32
